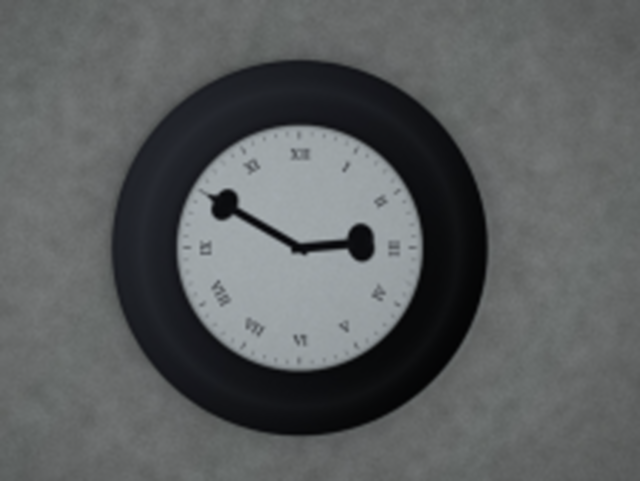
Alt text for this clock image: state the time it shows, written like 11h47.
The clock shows 2h50
